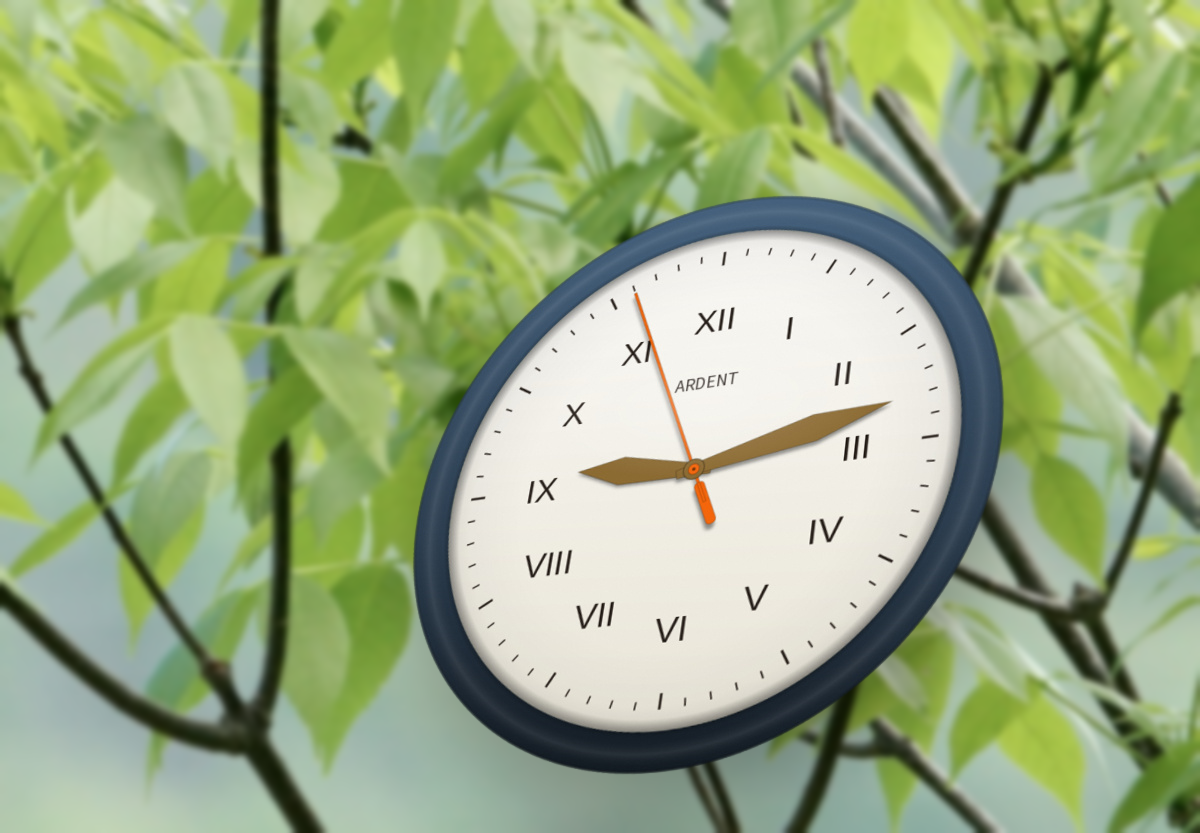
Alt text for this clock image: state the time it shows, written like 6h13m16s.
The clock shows 9h12m56s
